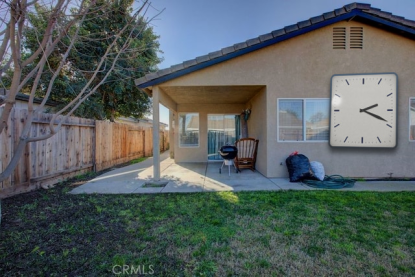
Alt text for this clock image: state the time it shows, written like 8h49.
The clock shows 2h19
